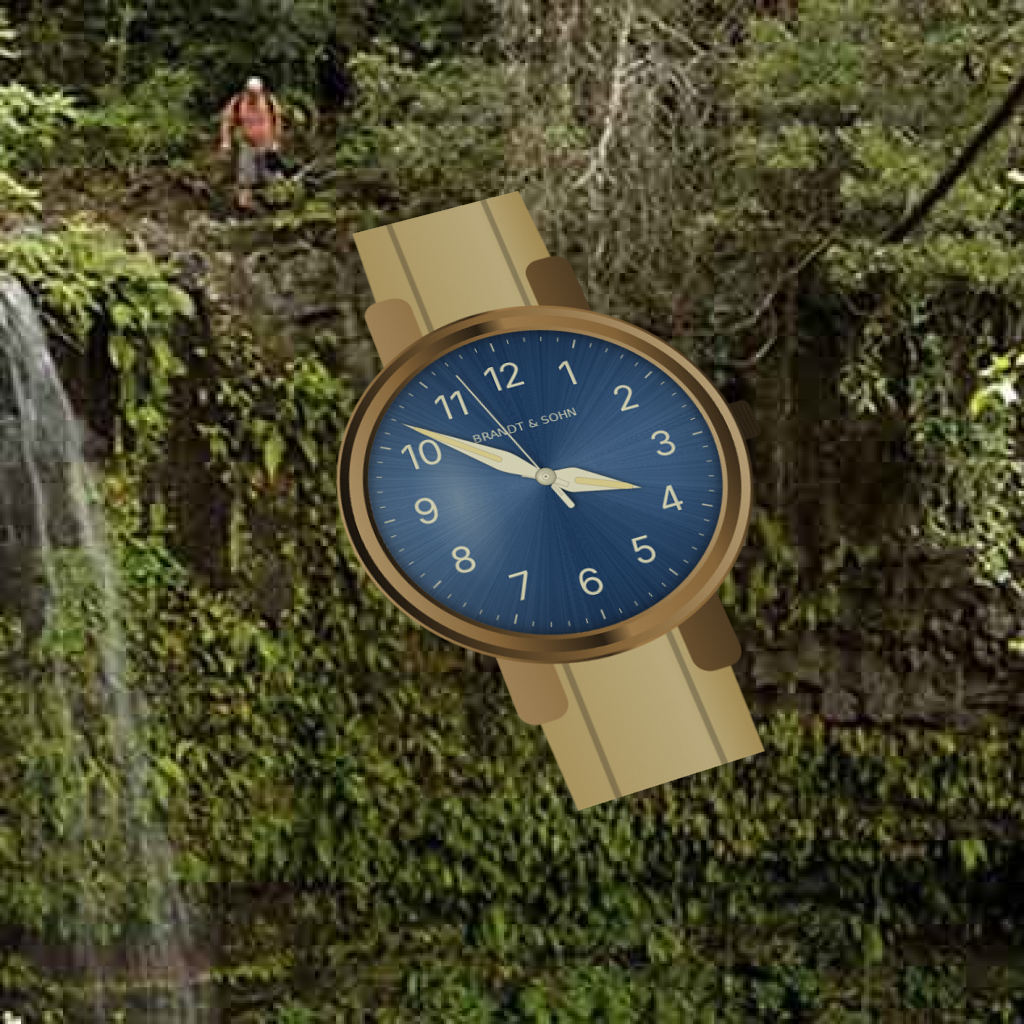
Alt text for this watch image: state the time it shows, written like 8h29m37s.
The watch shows 3h51m57s
